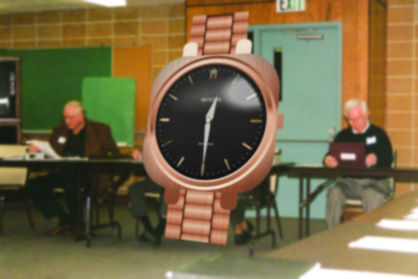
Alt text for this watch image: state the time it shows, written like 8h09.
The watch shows 12h30
